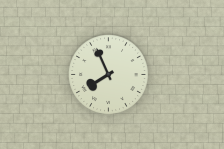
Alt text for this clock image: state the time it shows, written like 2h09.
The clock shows 7h56
